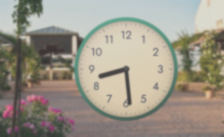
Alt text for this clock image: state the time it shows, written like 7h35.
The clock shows 8h29
